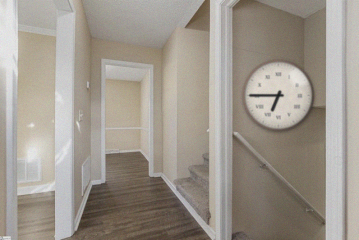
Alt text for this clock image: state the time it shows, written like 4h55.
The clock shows 6h45
